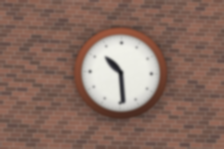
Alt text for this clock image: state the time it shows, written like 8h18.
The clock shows 10h29
